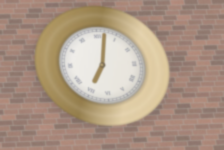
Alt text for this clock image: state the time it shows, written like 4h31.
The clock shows 7h02
